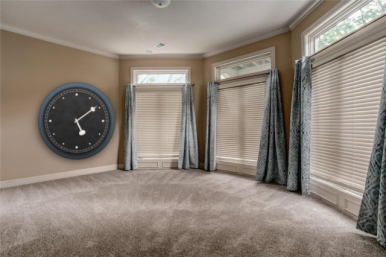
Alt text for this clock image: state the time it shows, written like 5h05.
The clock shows 5h09
